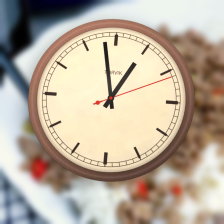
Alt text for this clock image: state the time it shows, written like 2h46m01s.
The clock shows 12h58m11s
